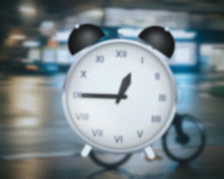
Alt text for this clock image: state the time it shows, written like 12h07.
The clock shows 12h45
